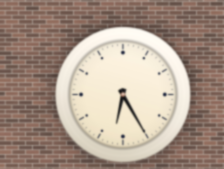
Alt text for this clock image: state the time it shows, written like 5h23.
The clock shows 6h25
